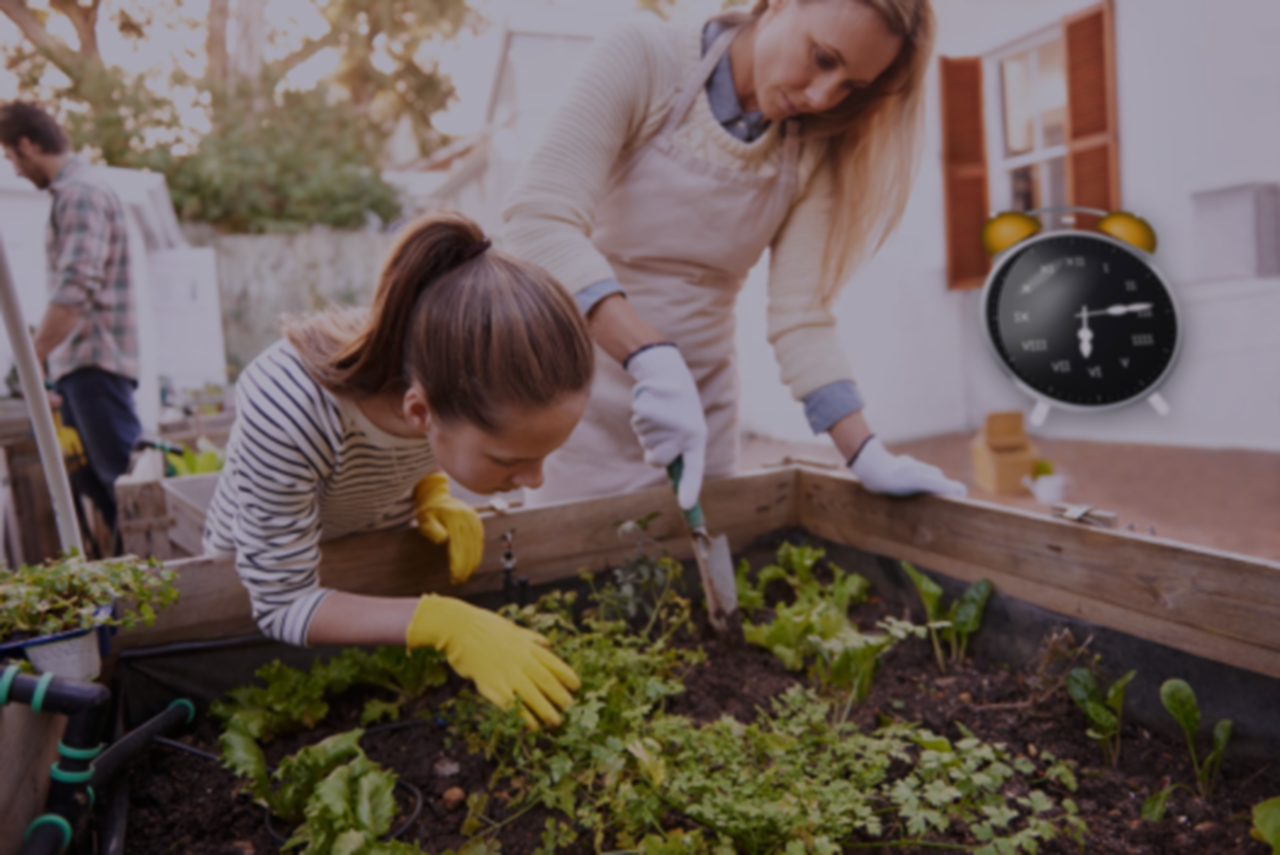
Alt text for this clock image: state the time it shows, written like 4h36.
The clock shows 6h14
